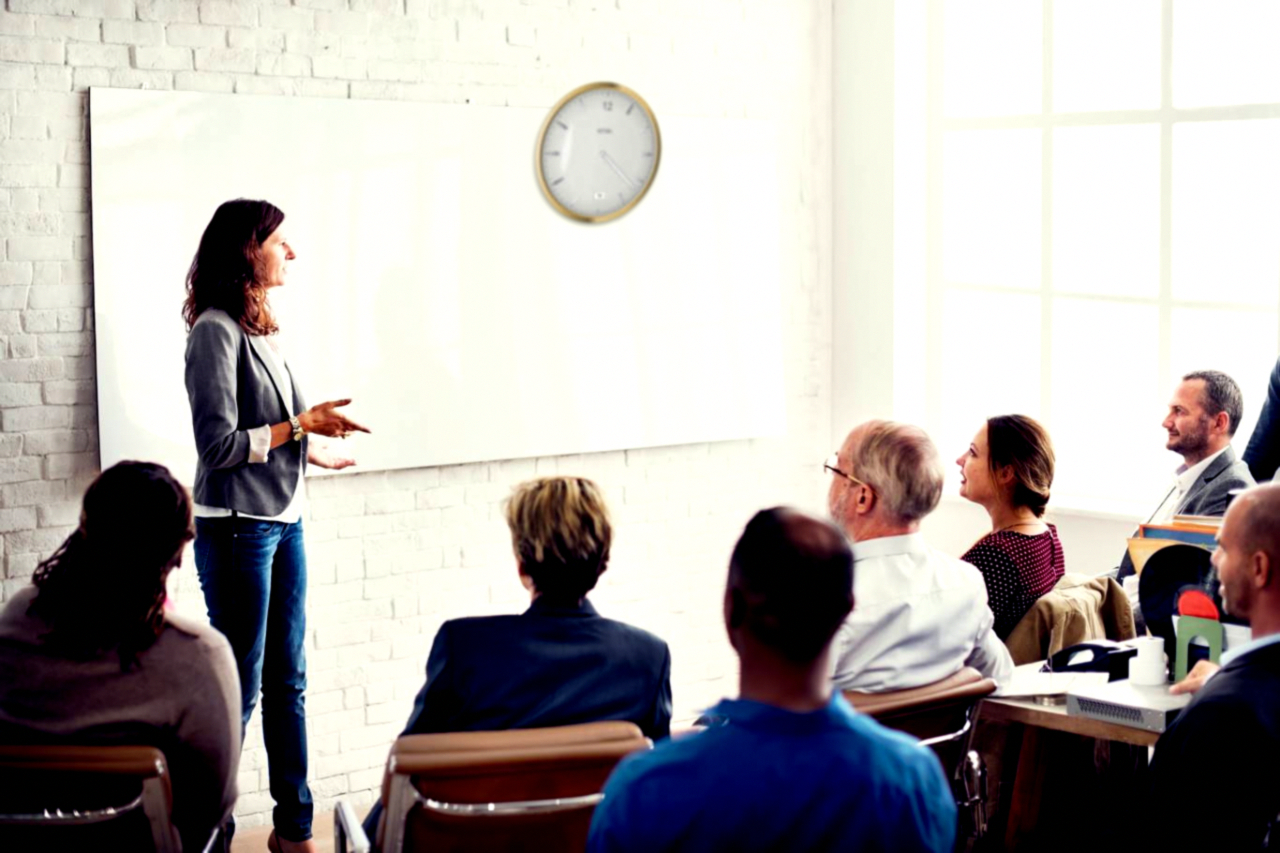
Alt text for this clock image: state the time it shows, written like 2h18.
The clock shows 4h22
